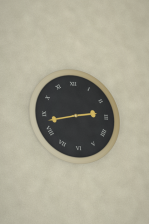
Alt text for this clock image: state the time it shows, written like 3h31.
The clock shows 2h43
